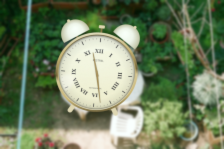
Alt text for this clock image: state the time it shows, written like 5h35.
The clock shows 11h28
